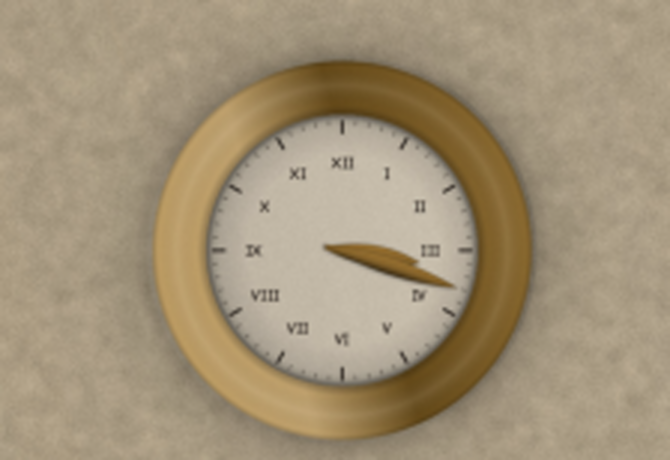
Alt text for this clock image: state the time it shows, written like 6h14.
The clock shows 3h18
